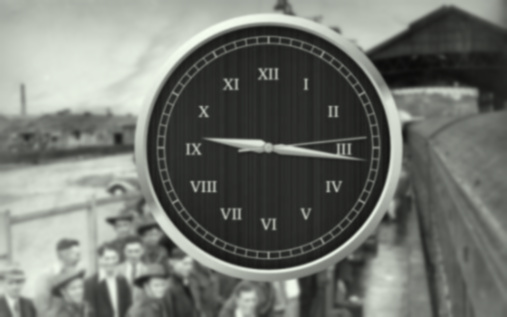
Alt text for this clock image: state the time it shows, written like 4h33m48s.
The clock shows 9h16m14s
